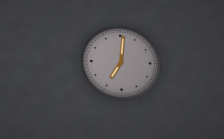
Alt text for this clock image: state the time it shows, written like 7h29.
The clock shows 7h01
